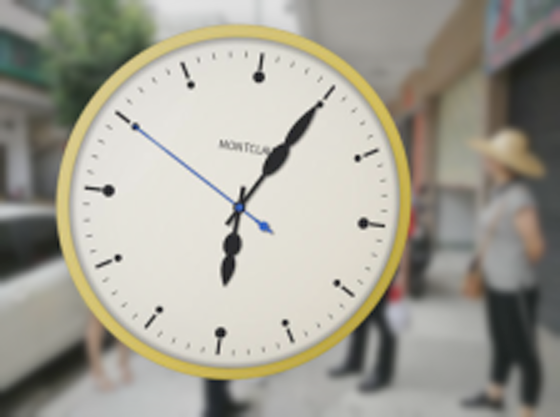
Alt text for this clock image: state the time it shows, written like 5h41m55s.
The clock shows 6h04m50s
